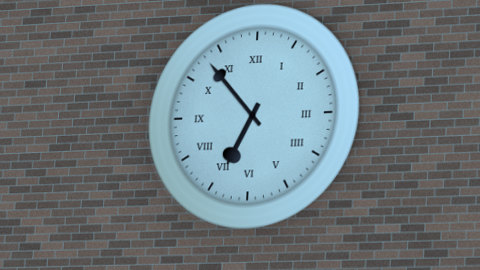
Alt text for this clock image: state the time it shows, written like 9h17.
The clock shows 6h53
